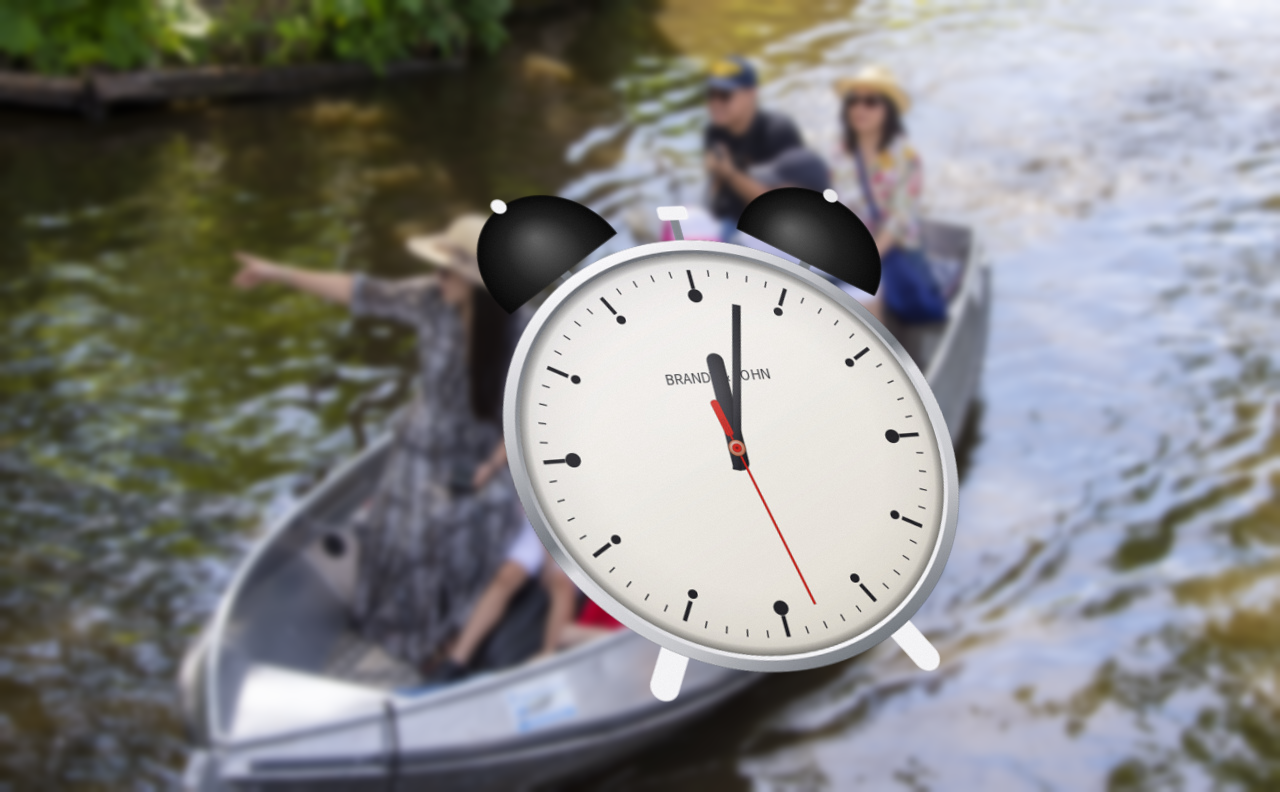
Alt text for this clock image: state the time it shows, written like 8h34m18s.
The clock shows 12h02m28s
